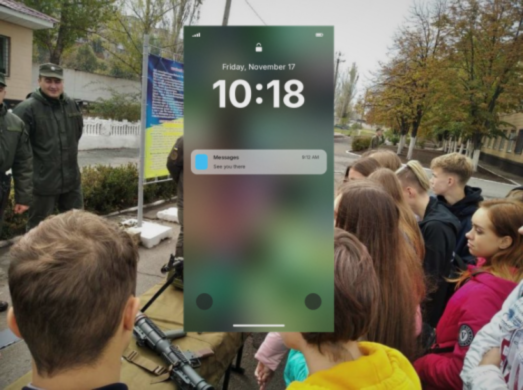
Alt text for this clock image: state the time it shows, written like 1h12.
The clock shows 10h18
